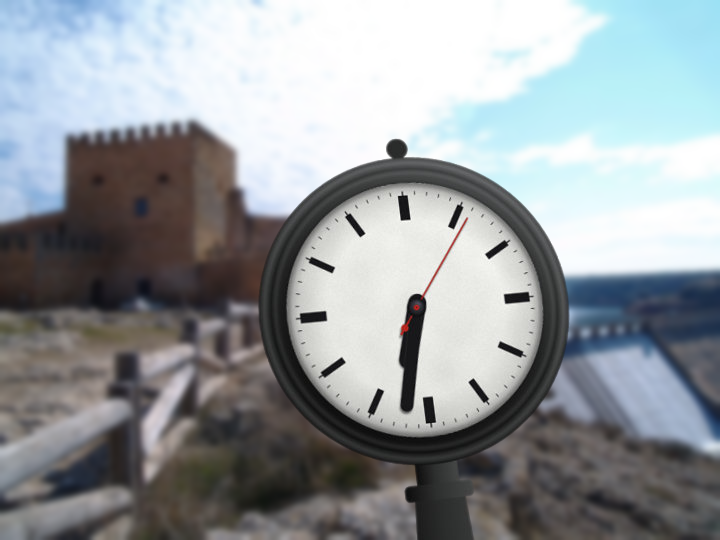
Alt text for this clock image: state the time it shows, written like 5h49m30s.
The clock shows 6h32m06s
